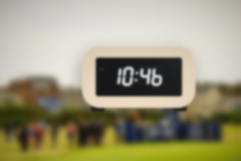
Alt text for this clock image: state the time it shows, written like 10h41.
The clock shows 10h46
